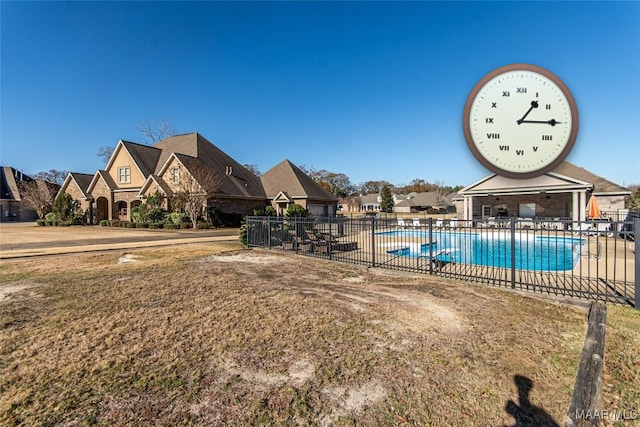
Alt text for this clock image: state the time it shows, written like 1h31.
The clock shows 1h15
